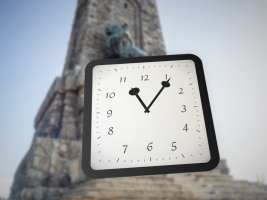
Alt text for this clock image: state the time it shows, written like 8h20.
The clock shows 11h06
